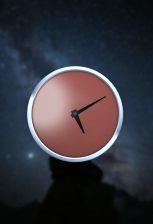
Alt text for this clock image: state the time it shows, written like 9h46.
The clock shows 5h10
